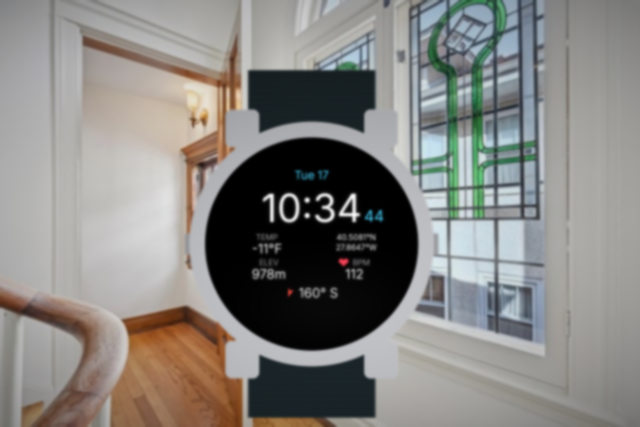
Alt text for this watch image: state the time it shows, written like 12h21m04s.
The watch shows 10h34m44s
